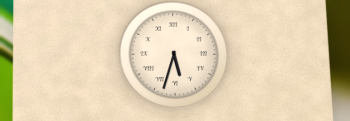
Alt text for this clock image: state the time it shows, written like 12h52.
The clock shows 5h33
